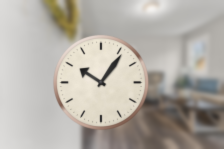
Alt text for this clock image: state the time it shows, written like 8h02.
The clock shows 10h06
